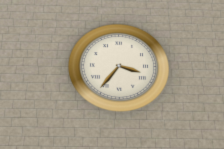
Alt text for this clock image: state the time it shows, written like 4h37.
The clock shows 3h36
